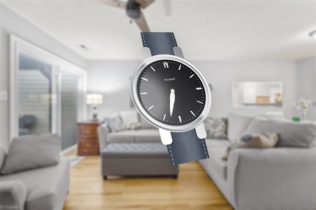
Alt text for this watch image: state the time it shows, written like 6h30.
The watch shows 6h33
